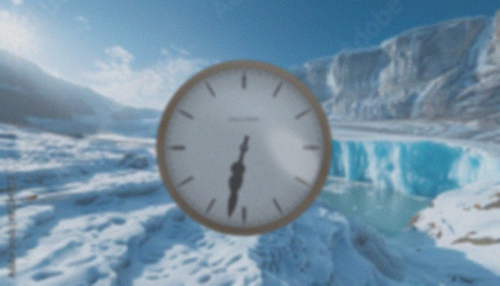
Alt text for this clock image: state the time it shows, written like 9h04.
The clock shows 6h32
